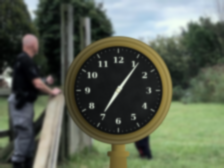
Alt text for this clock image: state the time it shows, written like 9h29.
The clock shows 7h06
